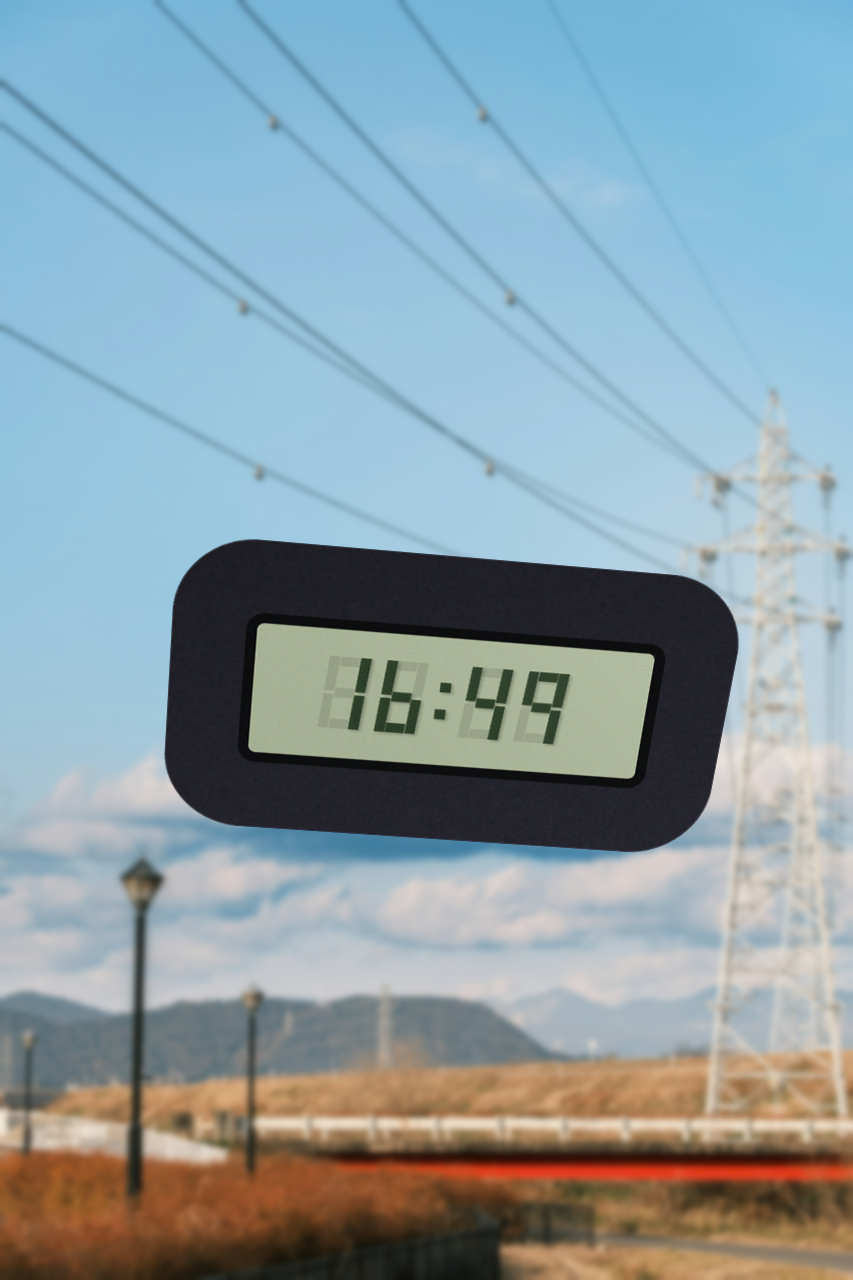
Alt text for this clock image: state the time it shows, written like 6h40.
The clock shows 16h49
